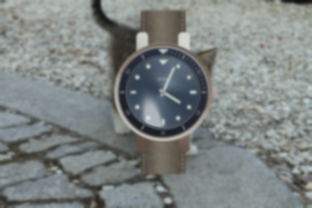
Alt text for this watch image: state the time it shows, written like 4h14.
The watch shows 4h04
